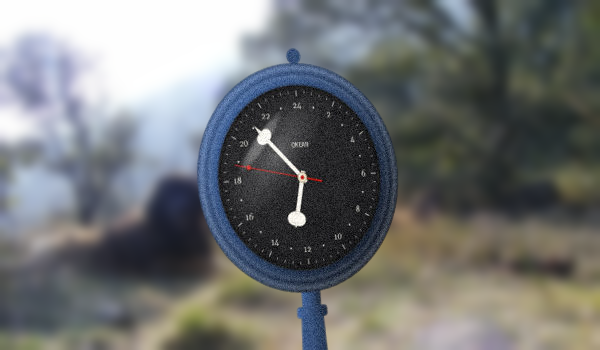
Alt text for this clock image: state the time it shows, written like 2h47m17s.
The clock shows 12h52m47s
